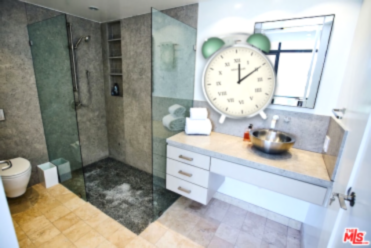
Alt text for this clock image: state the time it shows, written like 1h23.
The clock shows 12h10
